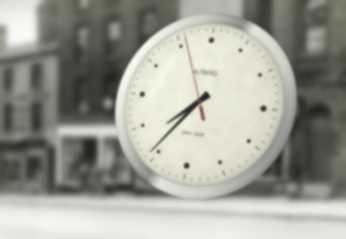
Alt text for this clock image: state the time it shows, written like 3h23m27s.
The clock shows 7h35m56s
